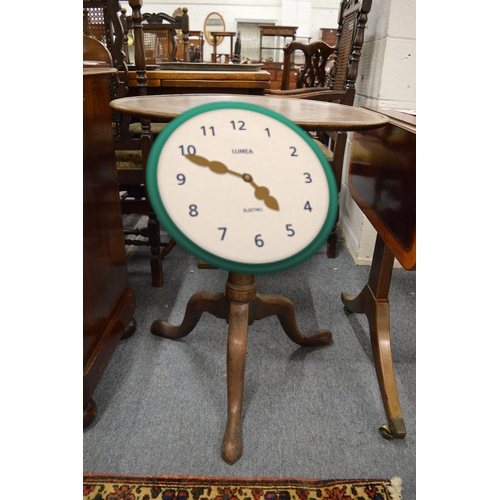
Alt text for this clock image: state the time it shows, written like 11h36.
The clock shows 4h49
